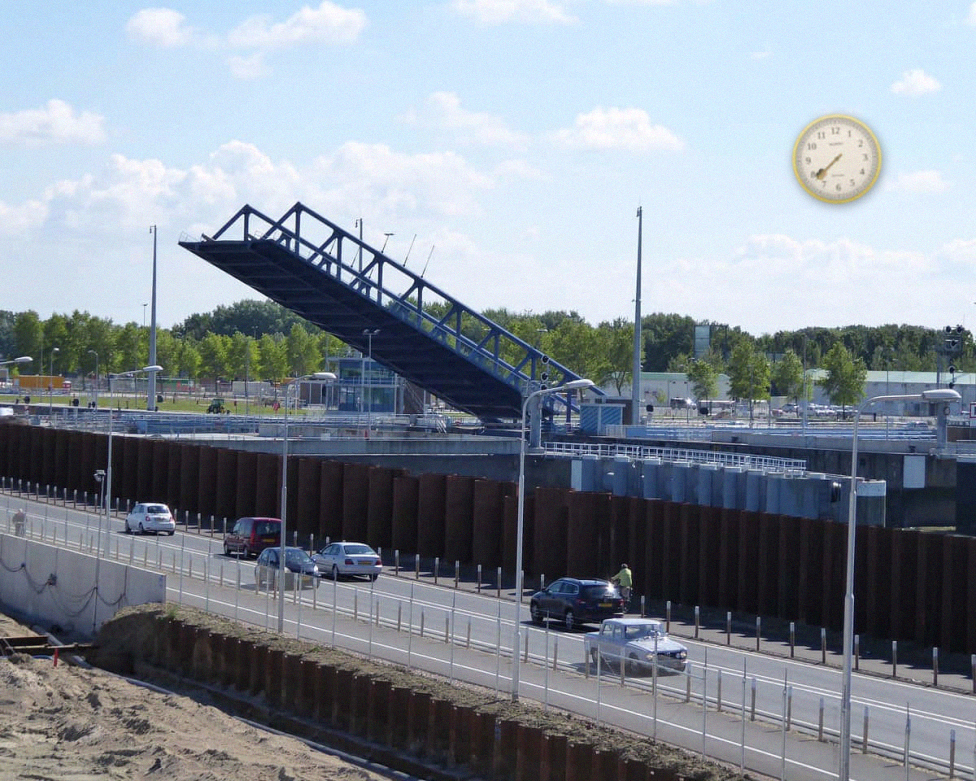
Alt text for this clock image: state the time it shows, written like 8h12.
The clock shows 7h38
